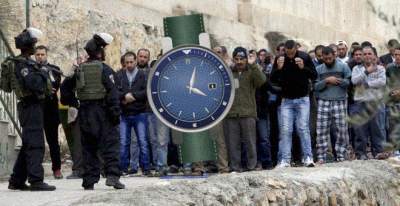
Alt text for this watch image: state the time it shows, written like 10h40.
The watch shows 4h03
